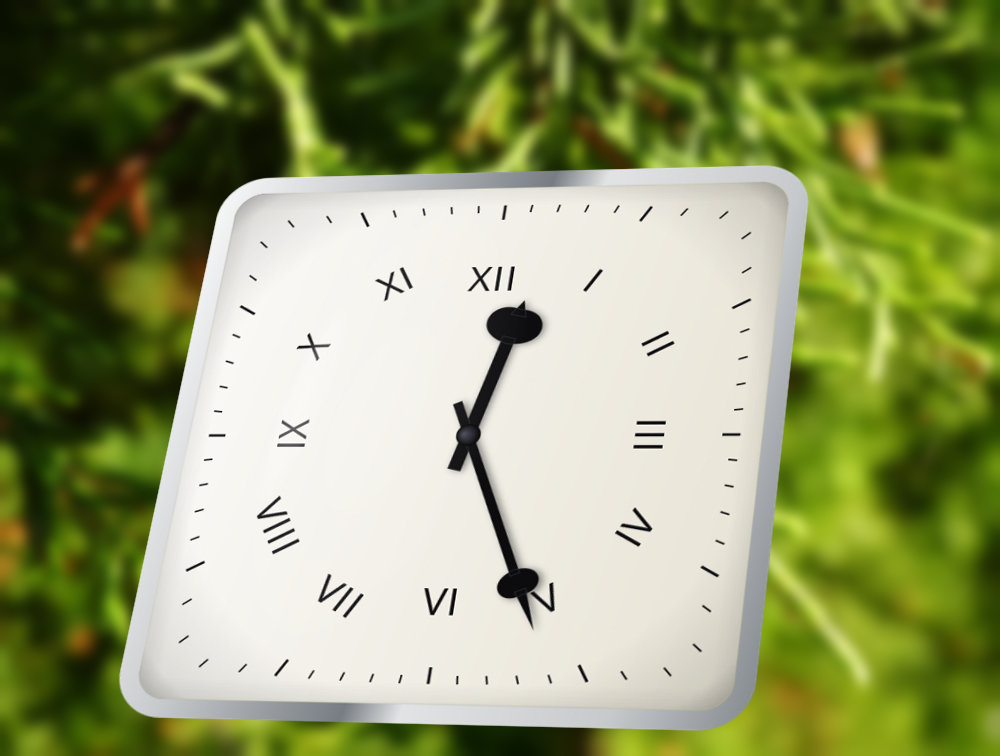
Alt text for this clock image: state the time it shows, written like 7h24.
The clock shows 12h26
